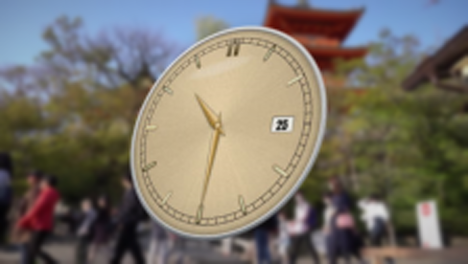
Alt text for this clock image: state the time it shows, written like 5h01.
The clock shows 10h30
